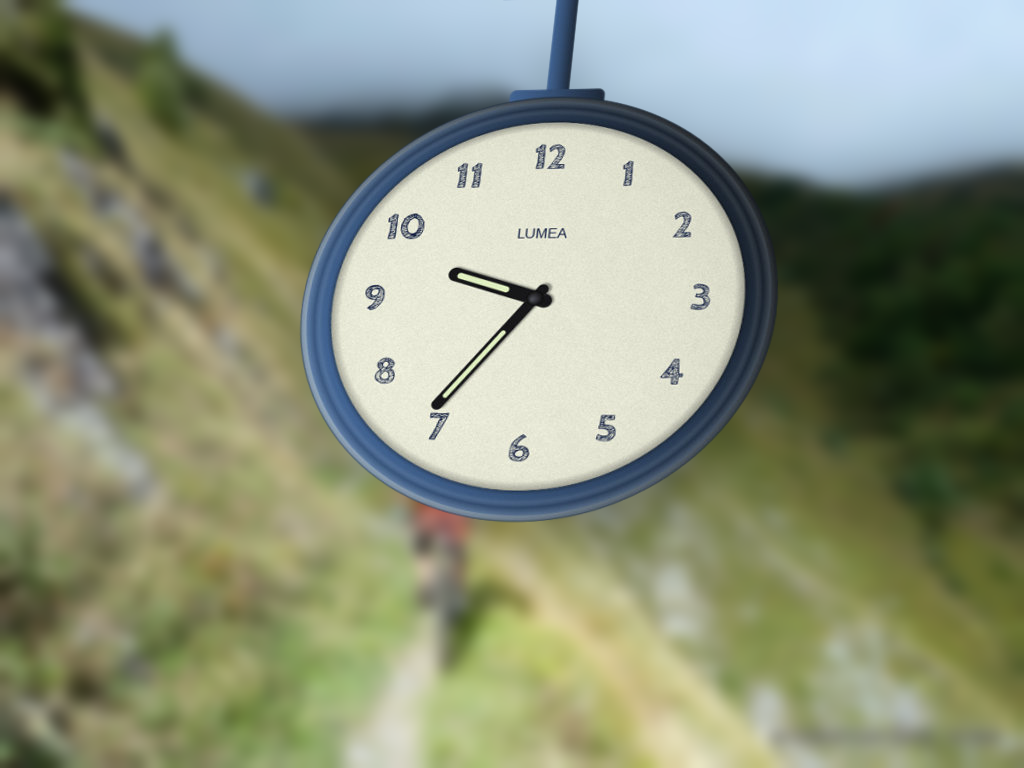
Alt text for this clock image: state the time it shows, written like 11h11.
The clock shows 9h36
